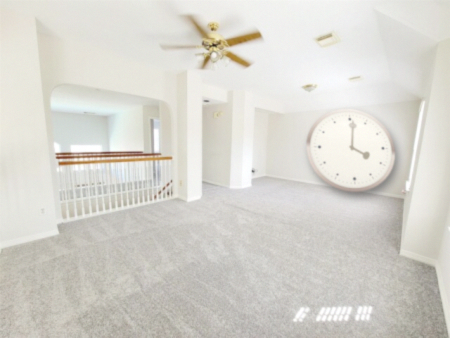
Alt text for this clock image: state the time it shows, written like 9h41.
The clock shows 4h01
